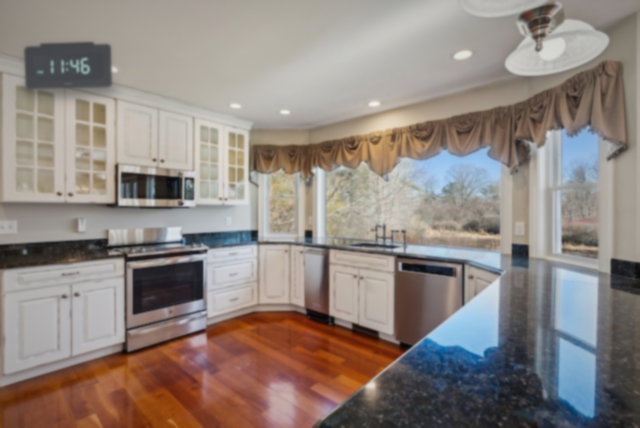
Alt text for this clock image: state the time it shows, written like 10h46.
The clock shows 11h46
